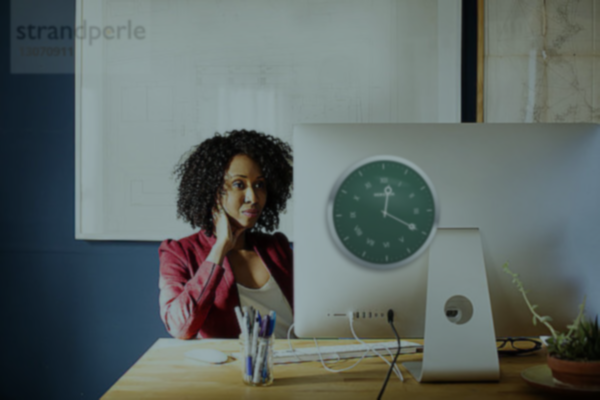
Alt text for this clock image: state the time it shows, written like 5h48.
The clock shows 12h20
